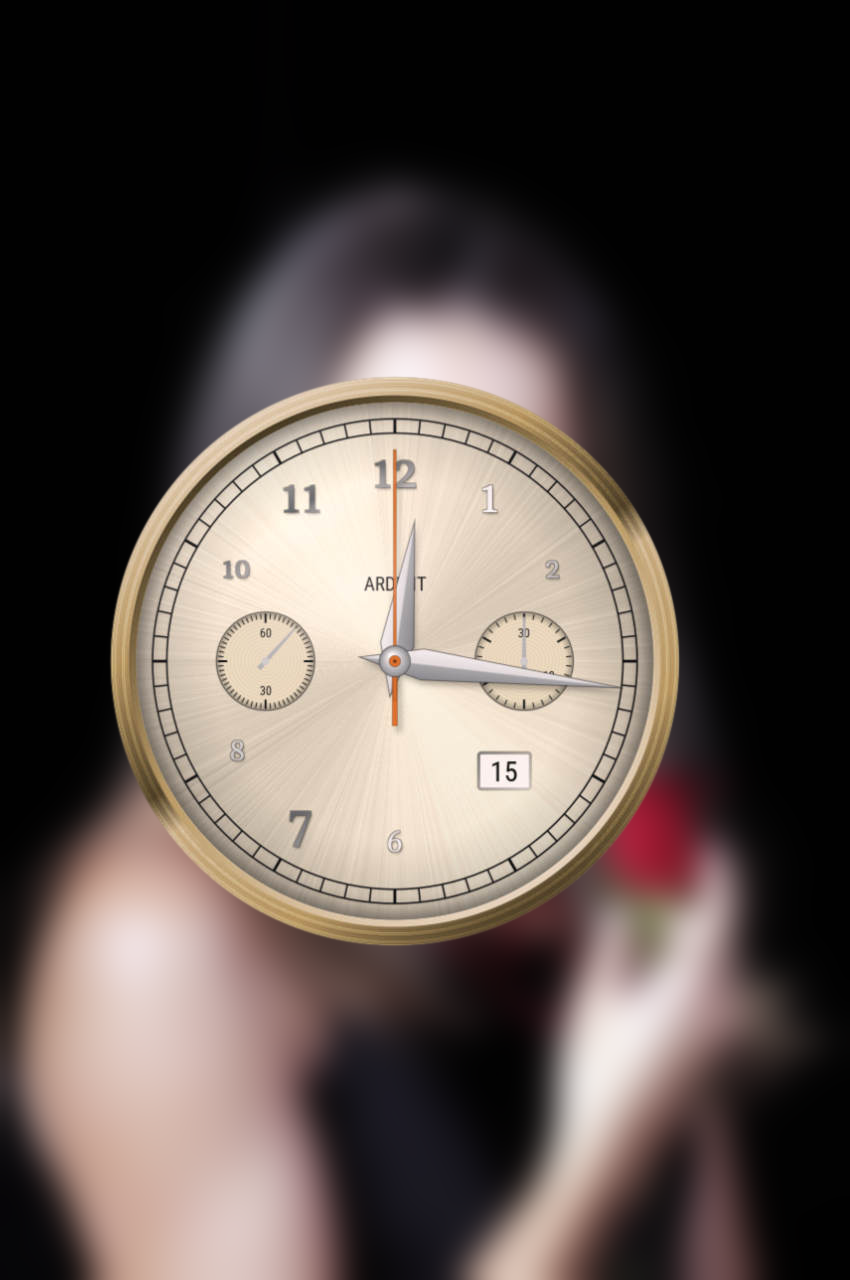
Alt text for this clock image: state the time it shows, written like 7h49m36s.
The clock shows 12h16m07s
